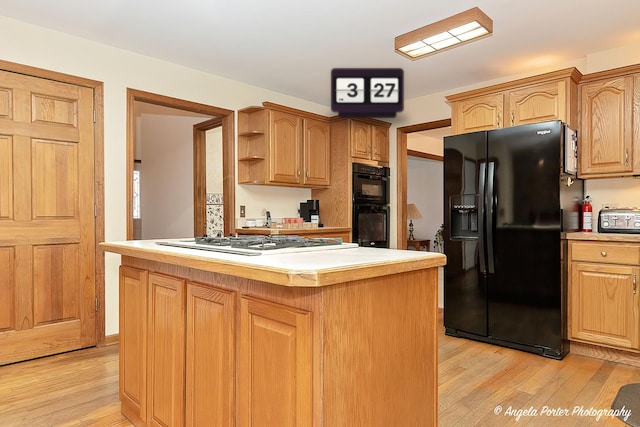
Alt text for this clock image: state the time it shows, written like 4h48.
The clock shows 3h27
